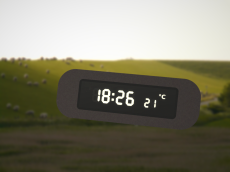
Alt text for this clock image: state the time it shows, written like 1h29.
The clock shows 18h26
